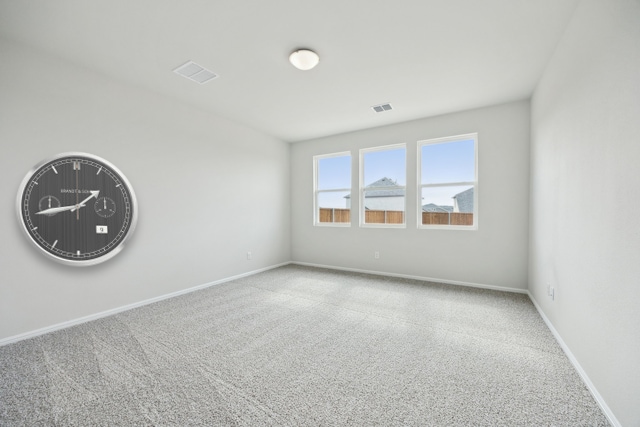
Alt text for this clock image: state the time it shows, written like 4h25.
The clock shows 1h43
